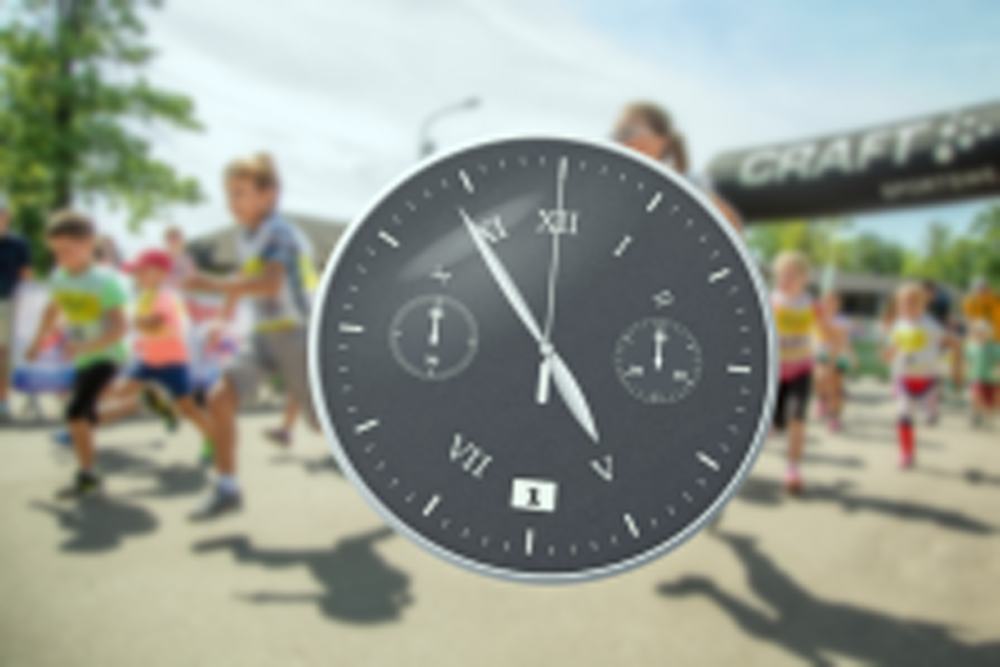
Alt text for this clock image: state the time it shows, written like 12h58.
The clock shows 4h54
